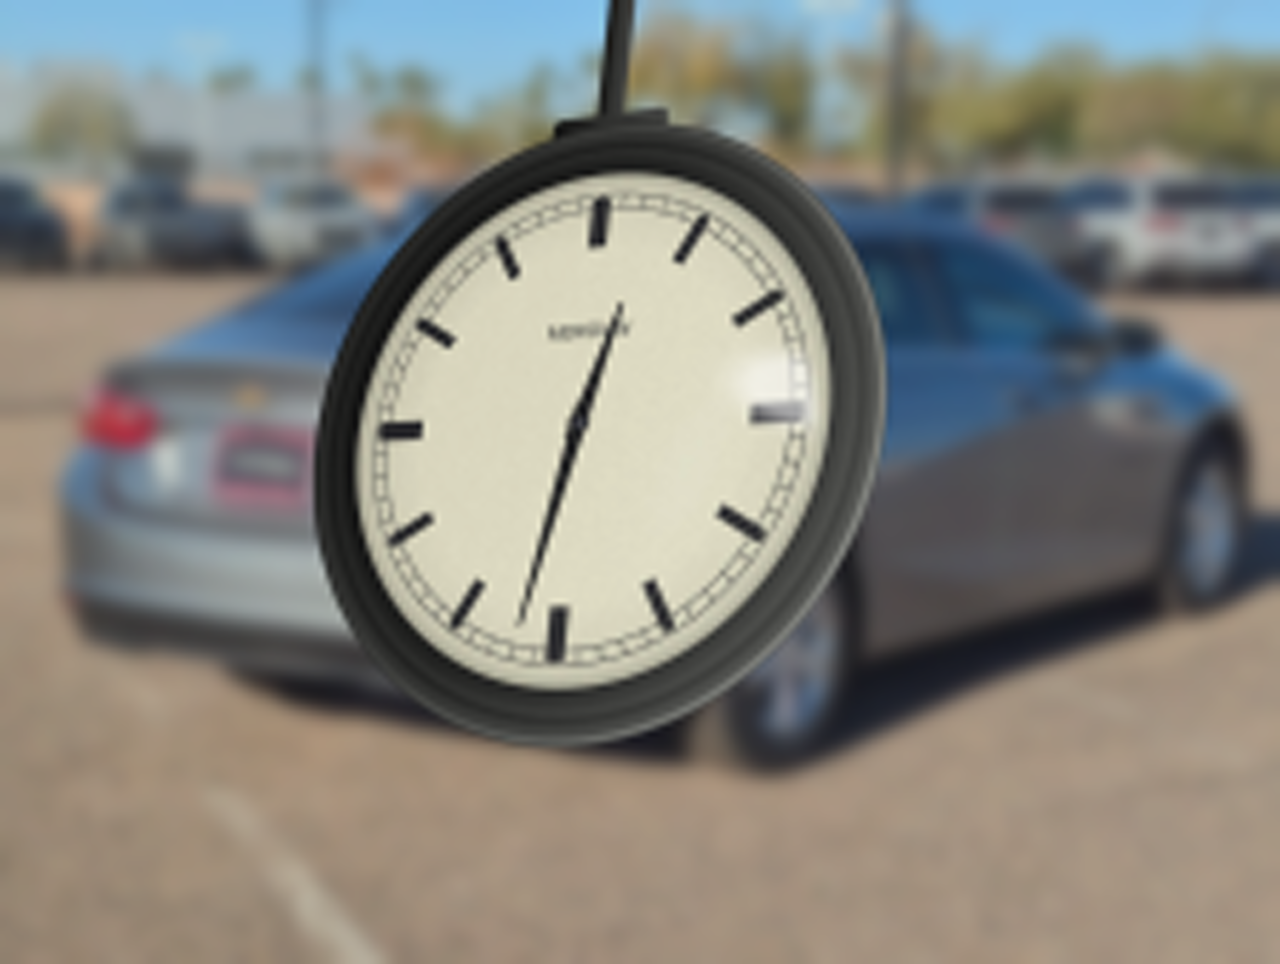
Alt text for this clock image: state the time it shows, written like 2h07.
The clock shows 12h32
